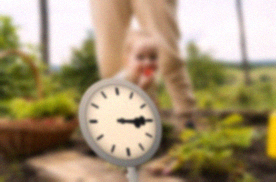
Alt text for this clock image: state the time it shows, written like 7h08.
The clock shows 3h15
